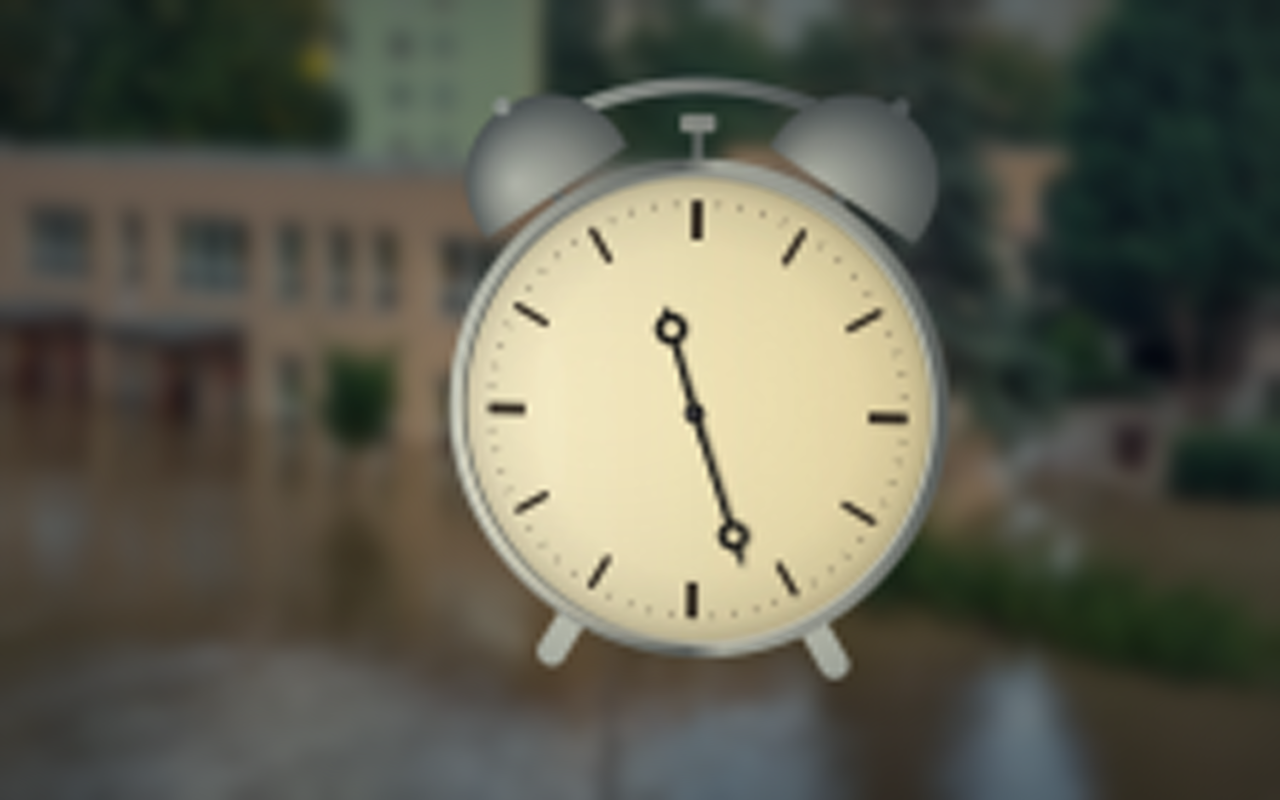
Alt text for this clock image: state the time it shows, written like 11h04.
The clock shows 11h27
